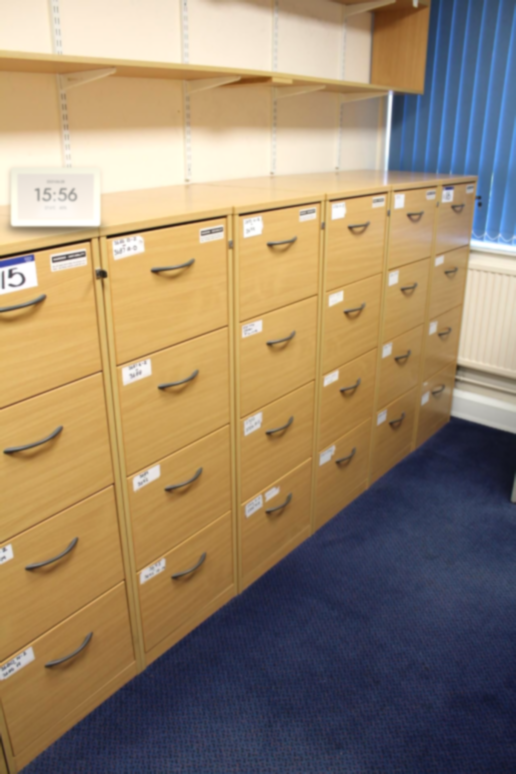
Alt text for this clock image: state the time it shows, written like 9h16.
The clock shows 15h56
